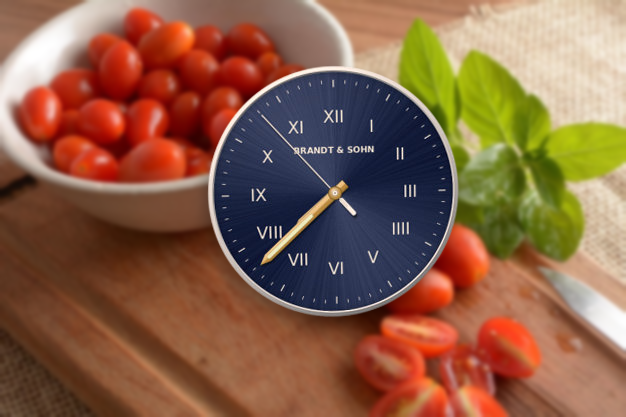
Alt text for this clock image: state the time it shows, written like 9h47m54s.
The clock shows 7h37m53s
